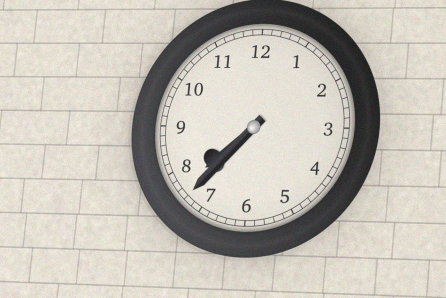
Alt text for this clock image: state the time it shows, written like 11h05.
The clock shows 7h37
